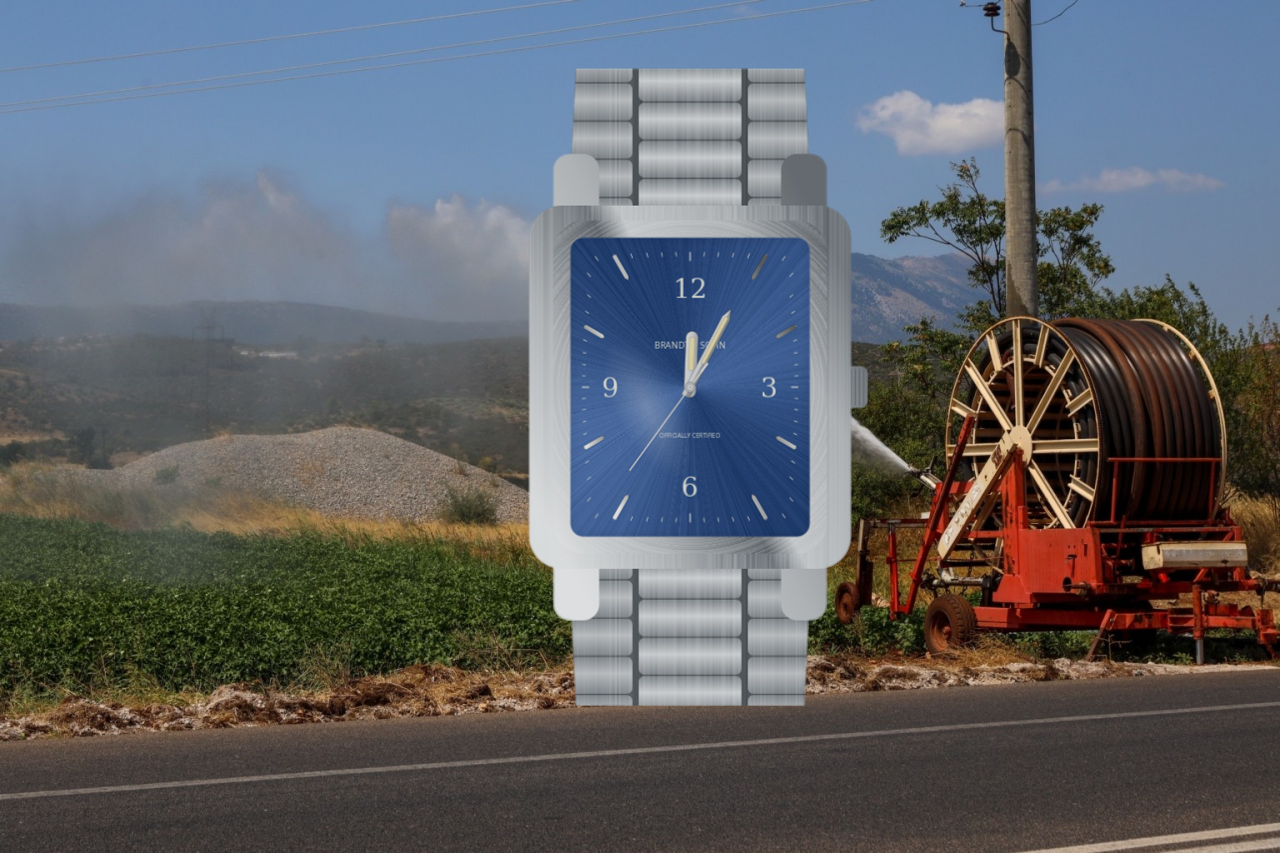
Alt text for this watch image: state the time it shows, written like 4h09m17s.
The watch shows 12h04m36s
